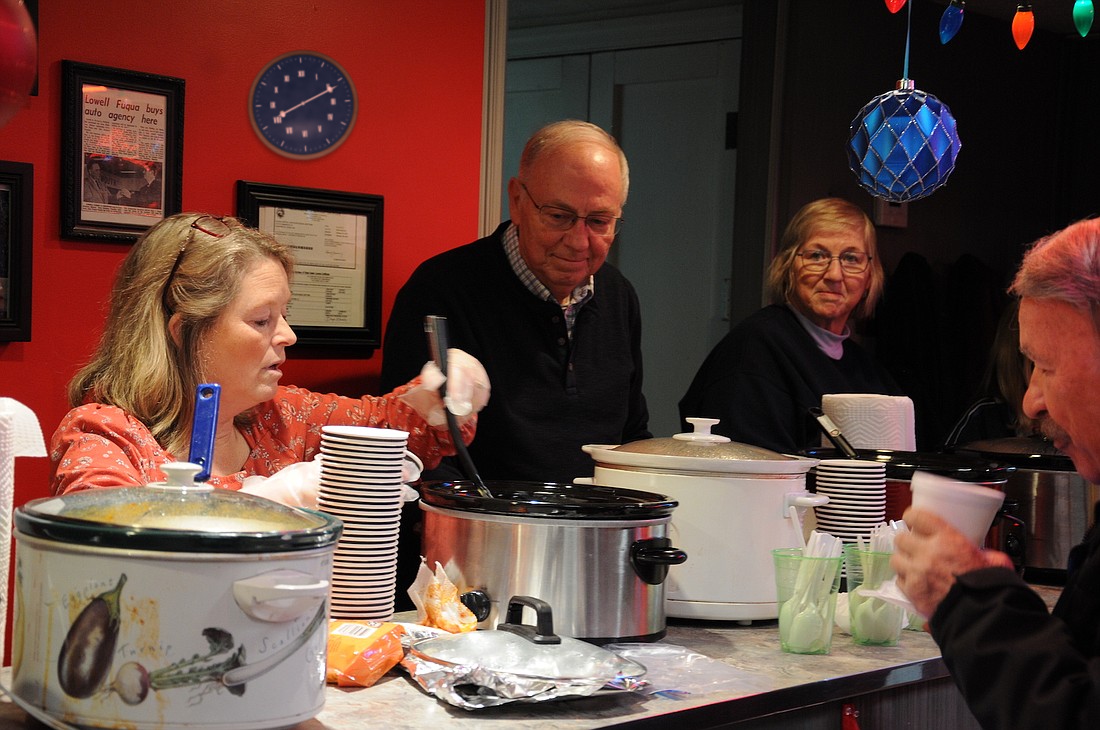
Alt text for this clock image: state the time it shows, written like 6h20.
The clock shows 8h11
